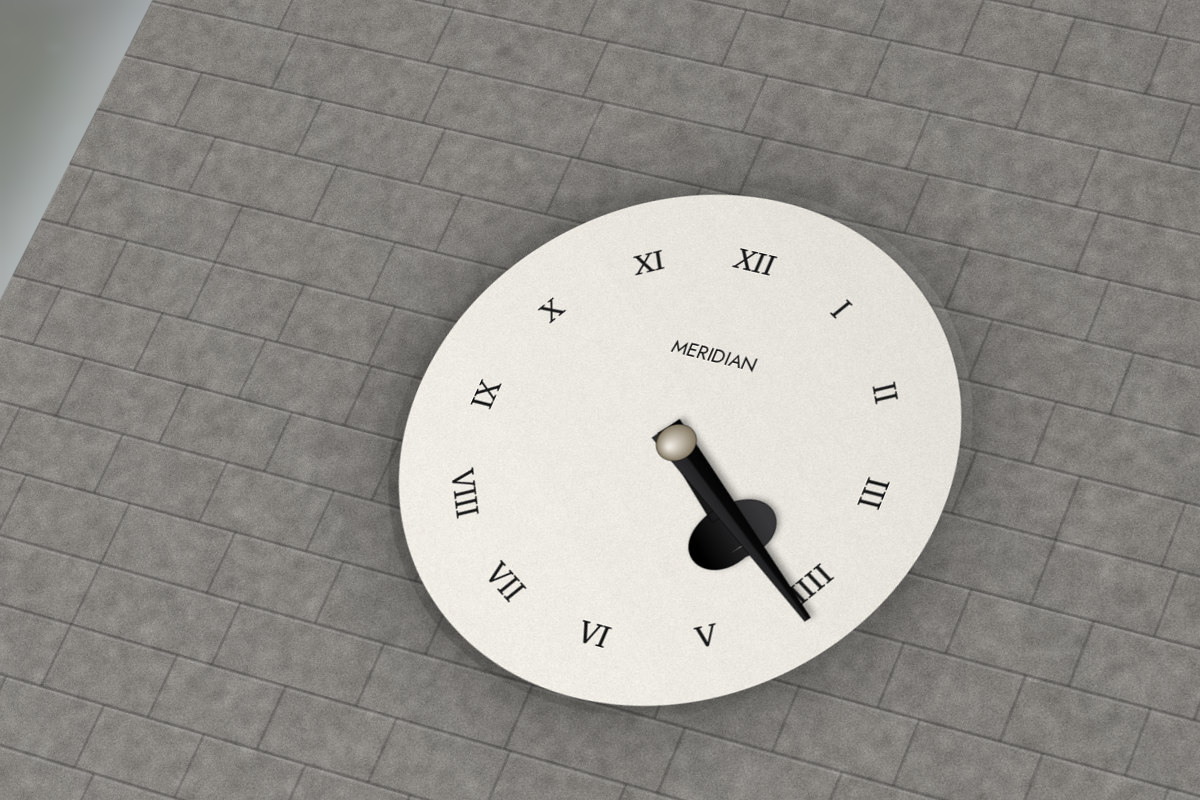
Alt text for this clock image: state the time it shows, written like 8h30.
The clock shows 4h21
